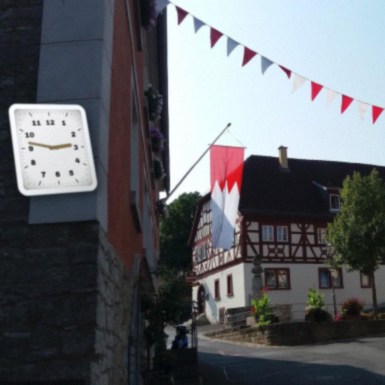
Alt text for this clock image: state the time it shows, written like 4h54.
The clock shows 2h47
